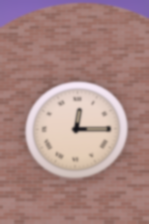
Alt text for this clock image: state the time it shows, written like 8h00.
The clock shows 12h15
